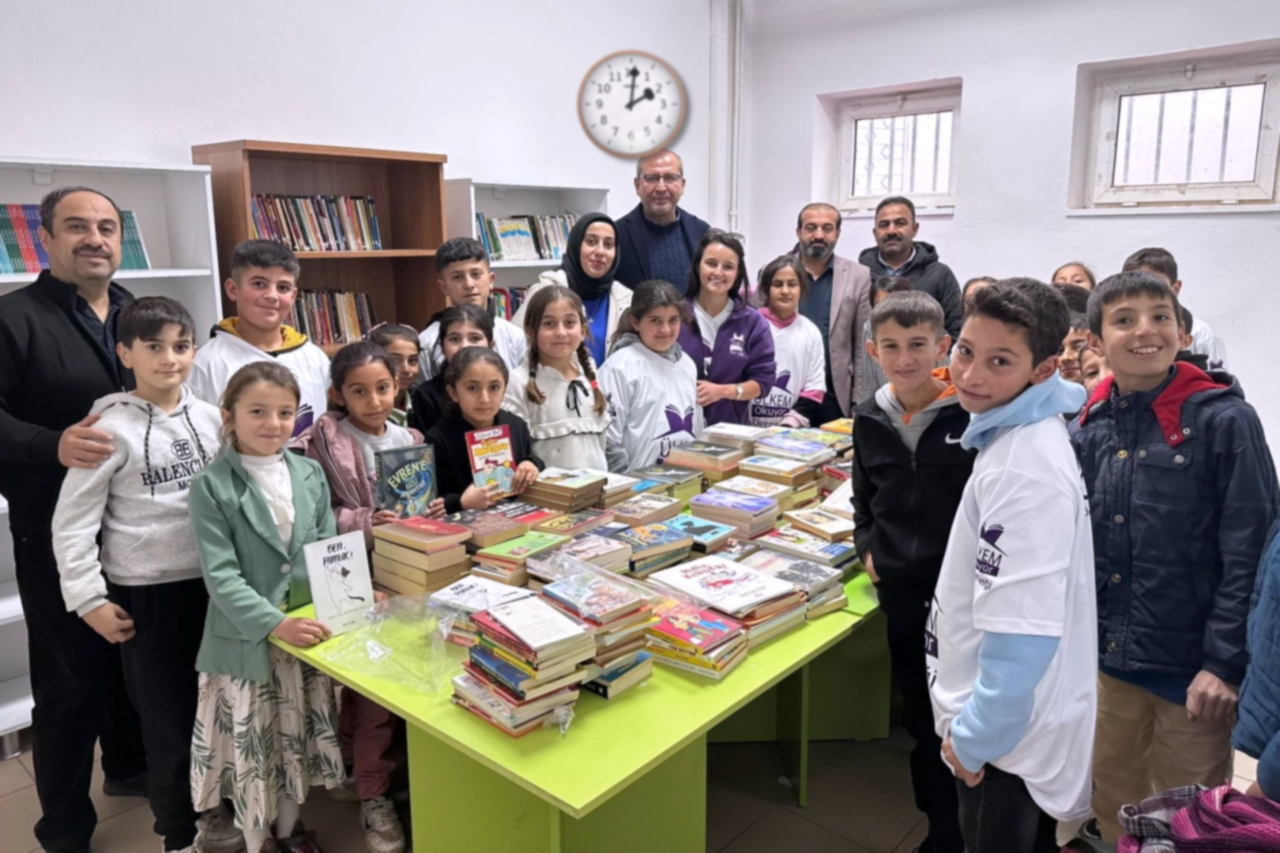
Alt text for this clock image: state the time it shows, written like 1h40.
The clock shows 2h01
